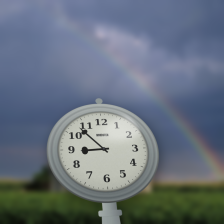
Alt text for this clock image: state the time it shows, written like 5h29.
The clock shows 8h53
